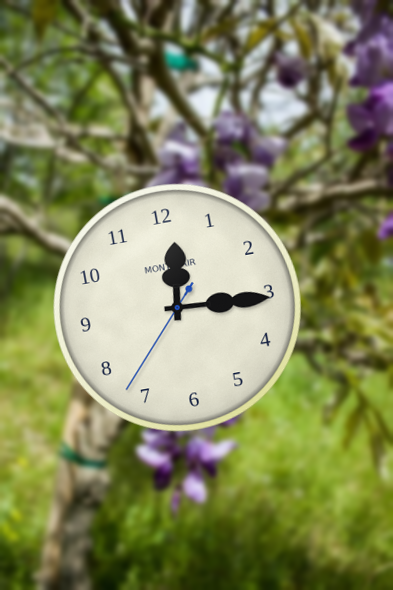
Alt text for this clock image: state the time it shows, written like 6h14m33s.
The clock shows 12h15m37s
